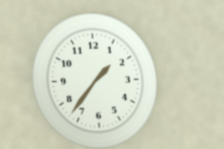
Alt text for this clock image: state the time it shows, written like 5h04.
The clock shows 1h37
